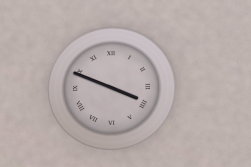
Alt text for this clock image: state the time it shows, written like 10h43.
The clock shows 3h49
